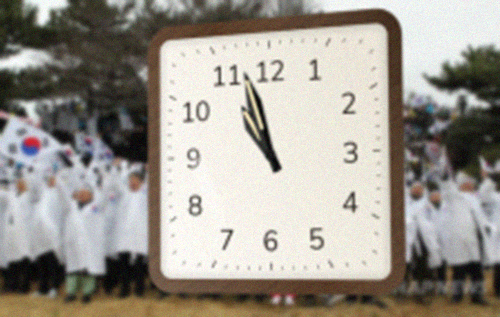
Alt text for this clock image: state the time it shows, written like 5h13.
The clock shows 10h57
